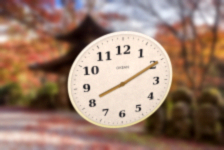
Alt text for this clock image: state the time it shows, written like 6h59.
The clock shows 8h10
